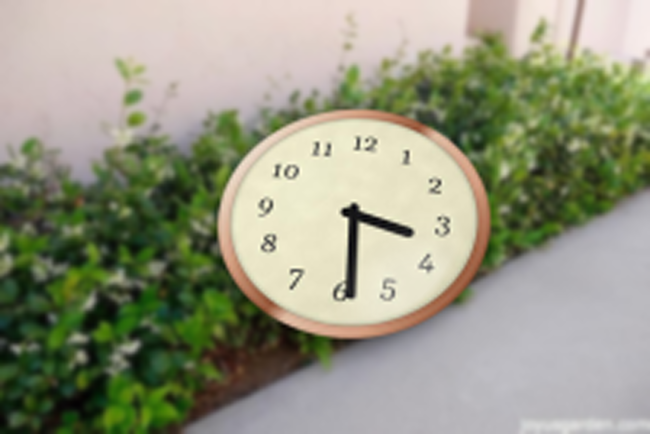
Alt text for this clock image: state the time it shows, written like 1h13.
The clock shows 3h29
